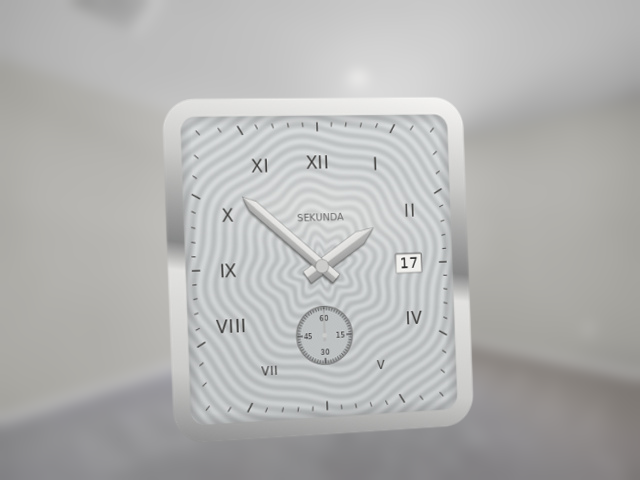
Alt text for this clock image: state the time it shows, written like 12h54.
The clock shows 1h52
